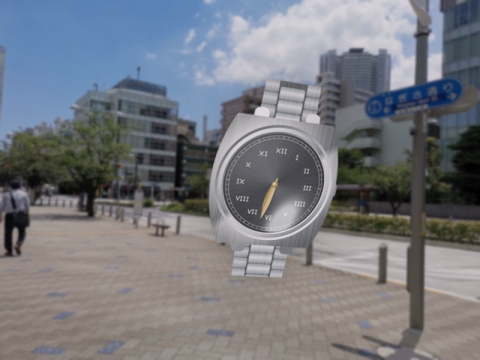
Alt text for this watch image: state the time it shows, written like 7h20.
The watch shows 6h32
